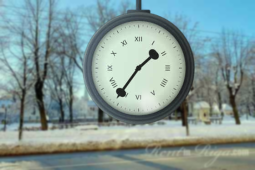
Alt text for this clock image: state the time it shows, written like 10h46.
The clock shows 1h36
